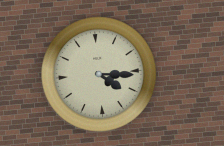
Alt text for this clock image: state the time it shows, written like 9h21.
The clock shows 4h16
